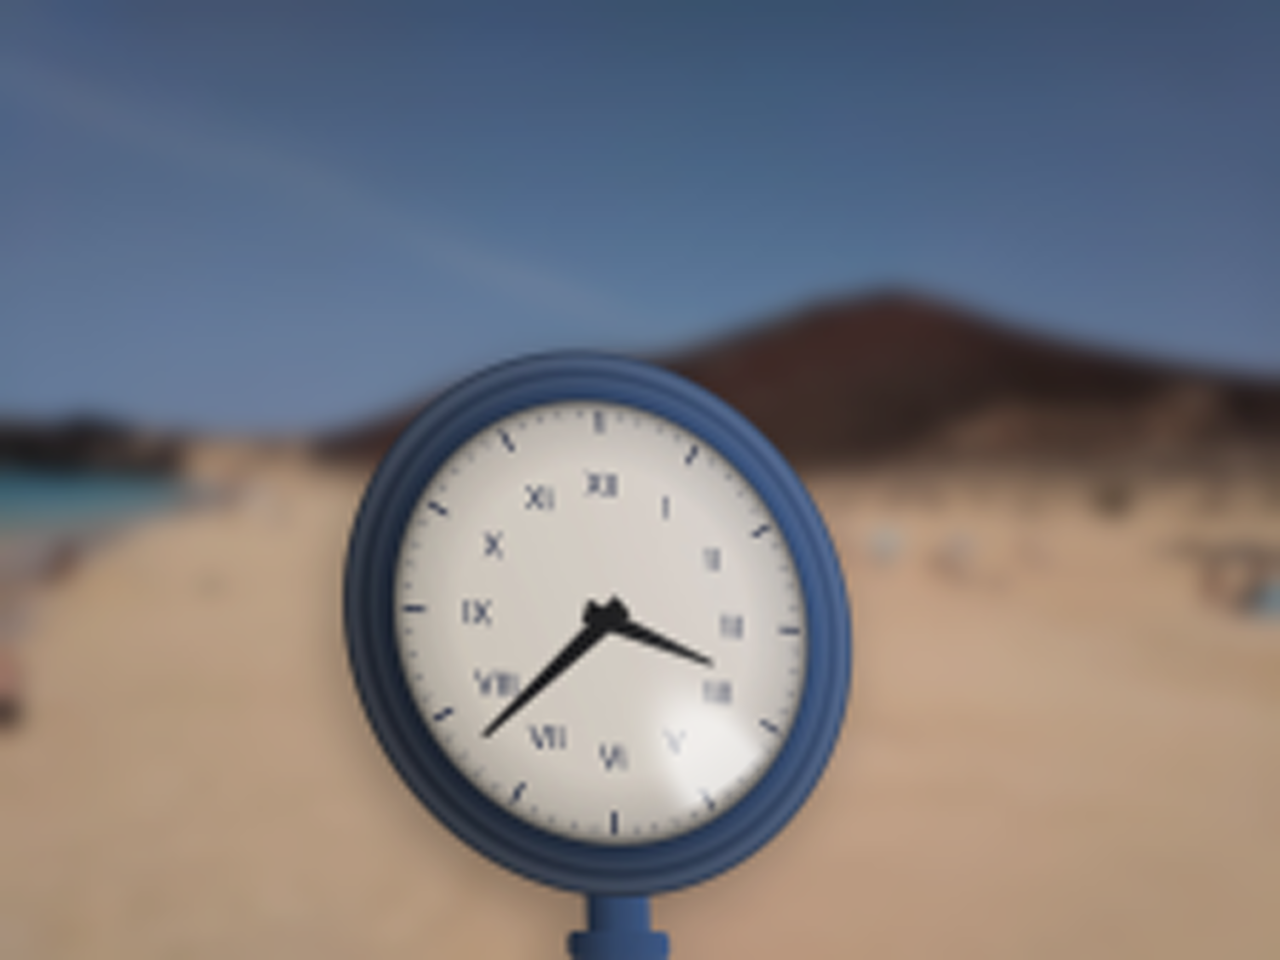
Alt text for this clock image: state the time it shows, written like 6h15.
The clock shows 3h38
